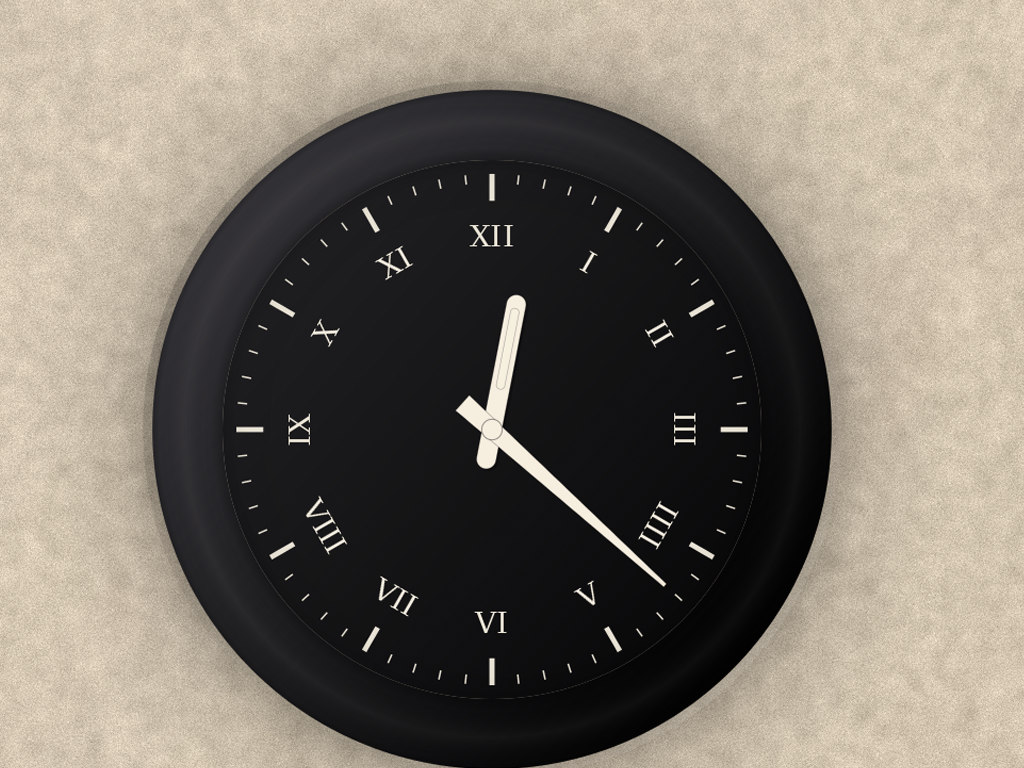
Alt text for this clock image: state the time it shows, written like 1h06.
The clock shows 12h22
